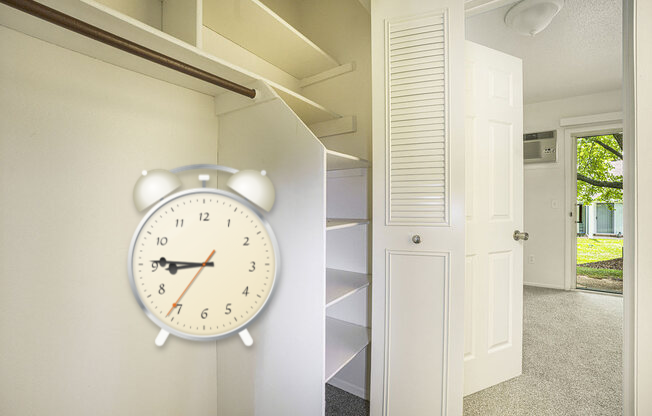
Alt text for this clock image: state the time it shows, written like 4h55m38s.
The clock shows 8h45m36s
